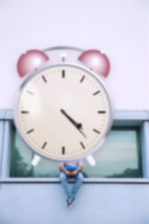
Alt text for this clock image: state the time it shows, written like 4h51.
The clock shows 4h23
